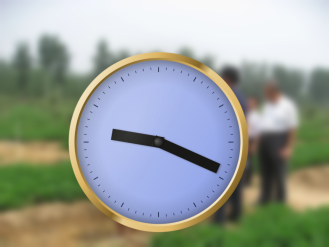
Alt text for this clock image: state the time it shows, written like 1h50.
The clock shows 9h19
